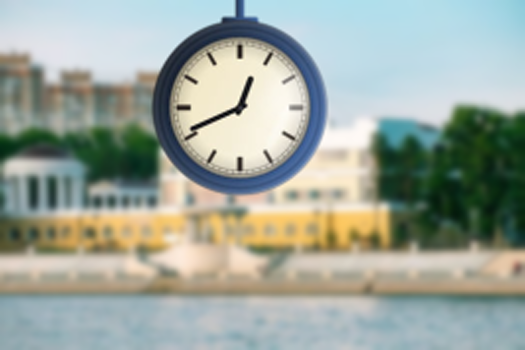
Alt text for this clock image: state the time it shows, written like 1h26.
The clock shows 12h41
